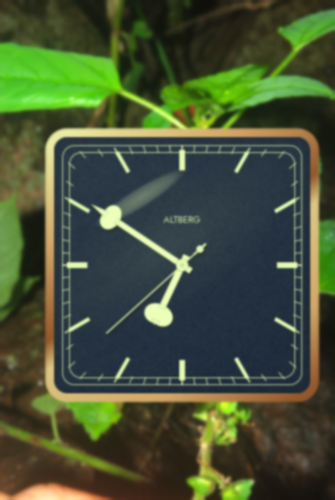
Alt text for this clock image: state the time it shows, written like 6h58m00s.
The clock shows 6h50m38s
